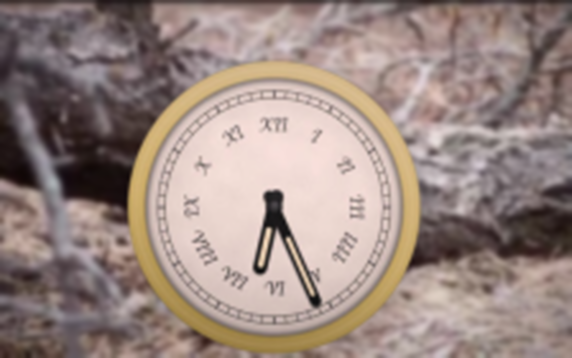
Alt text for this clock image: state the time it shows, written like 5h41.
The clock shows 6h26
